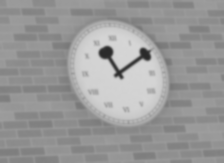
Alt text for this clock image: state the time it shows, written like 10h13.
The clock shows 11h10
